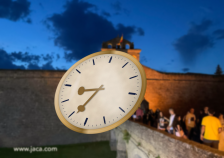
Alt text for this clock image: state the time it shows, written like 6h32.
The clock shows 8h34
